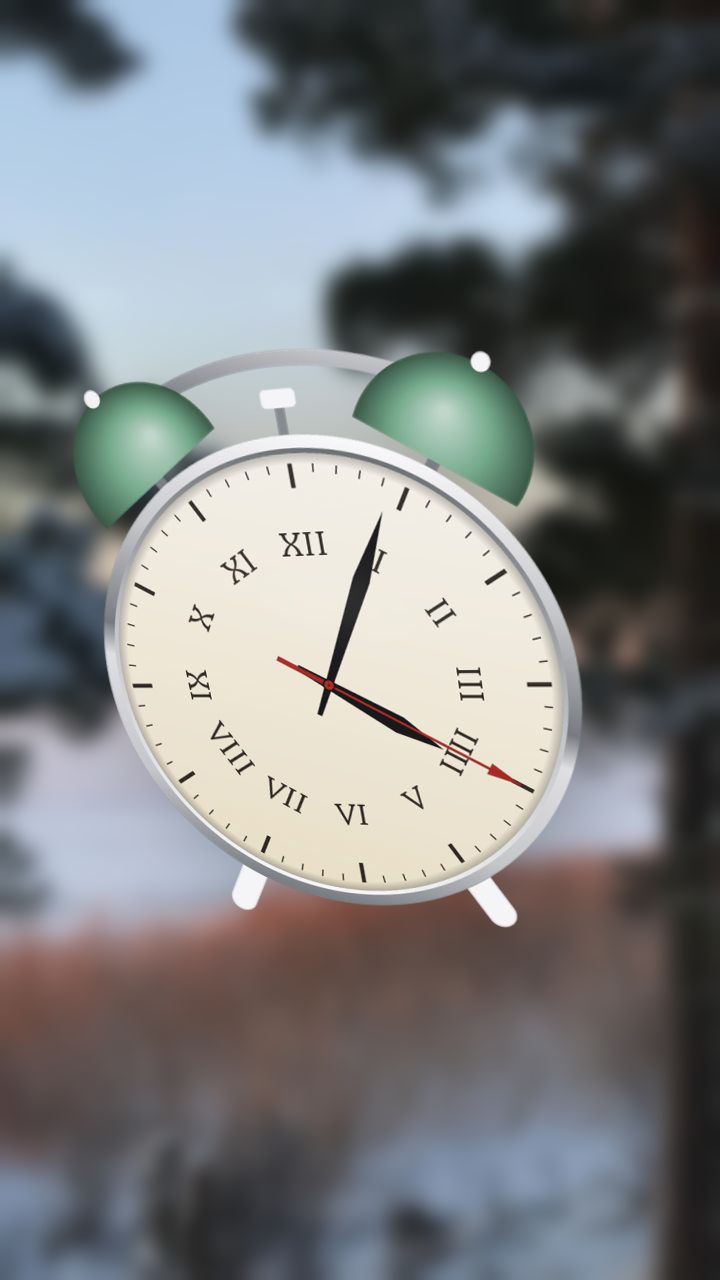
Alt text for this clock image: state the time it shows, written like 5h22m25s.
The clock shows 4h04m20s
